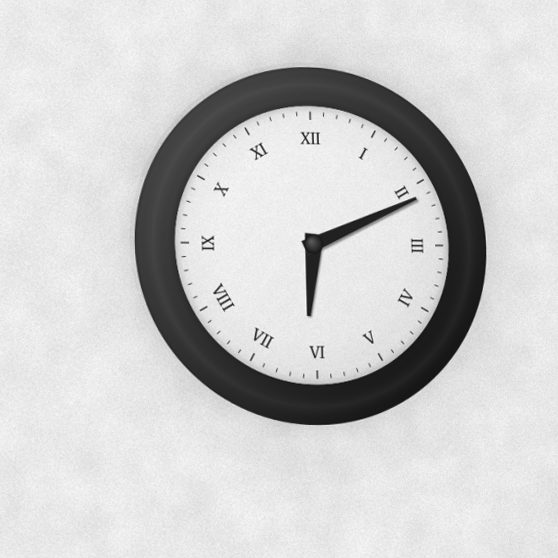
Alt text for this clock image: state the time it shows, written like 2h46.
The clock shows 6h11
